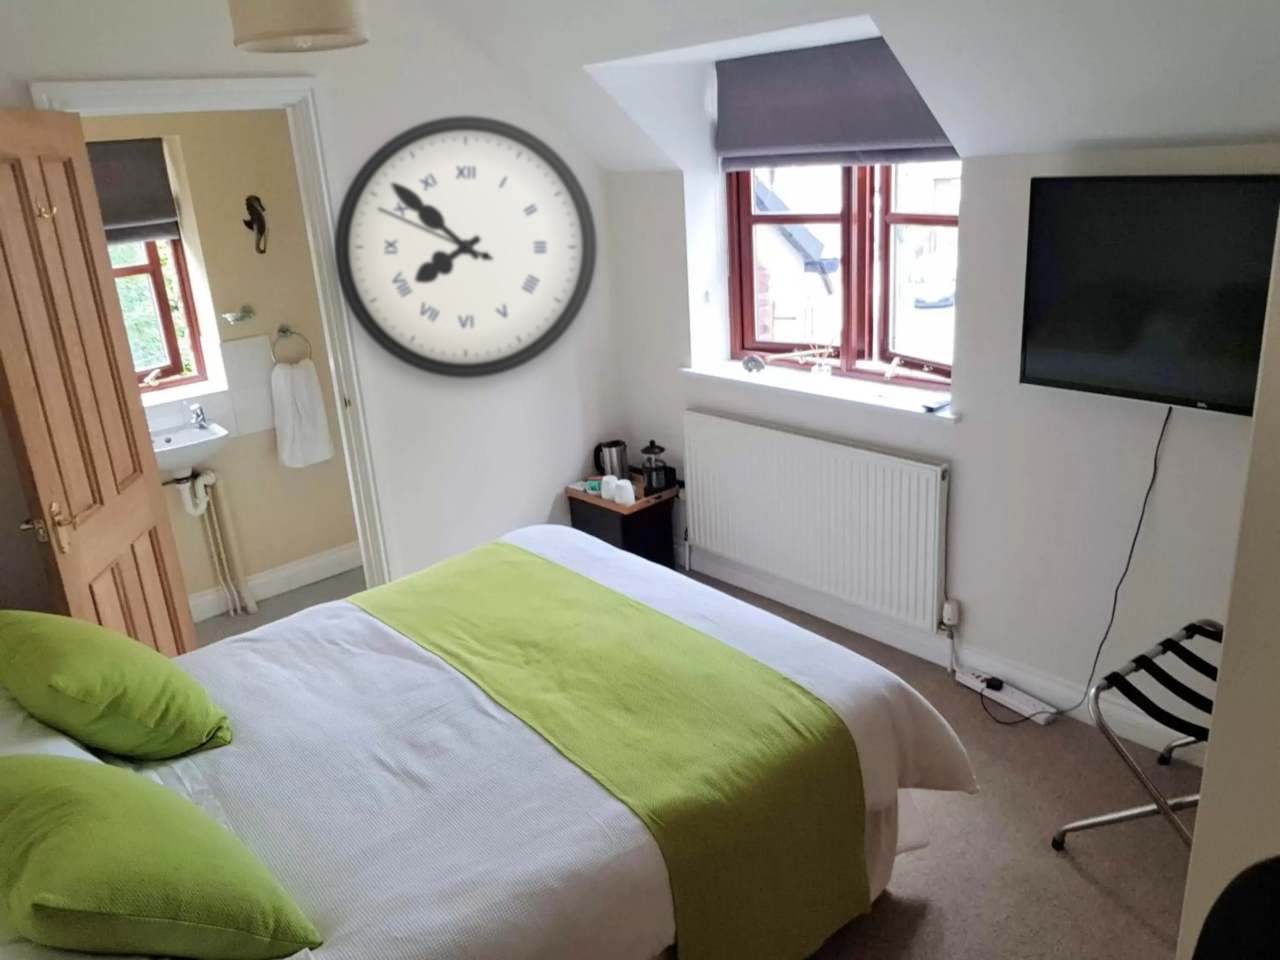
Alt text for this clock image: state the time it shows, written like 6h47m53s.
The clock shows 7h51m49s
